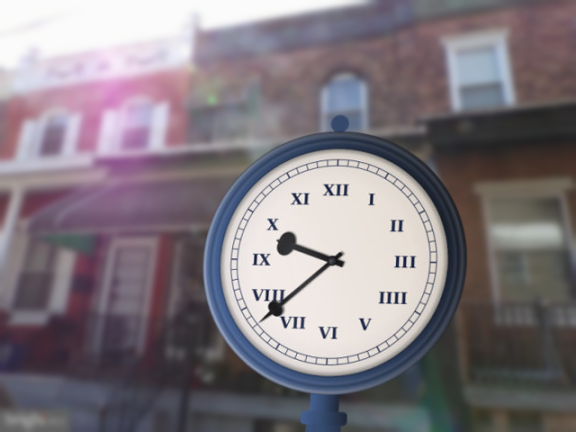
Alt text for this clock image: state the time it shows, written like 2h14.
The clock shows 9h38
